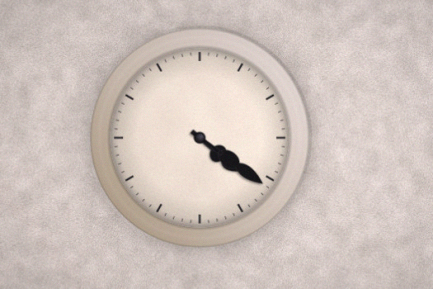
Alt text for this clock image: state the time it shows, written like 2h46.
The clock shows 4h21
